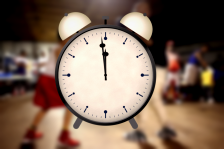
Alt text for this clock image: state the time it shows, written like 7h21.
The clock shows 11h59
